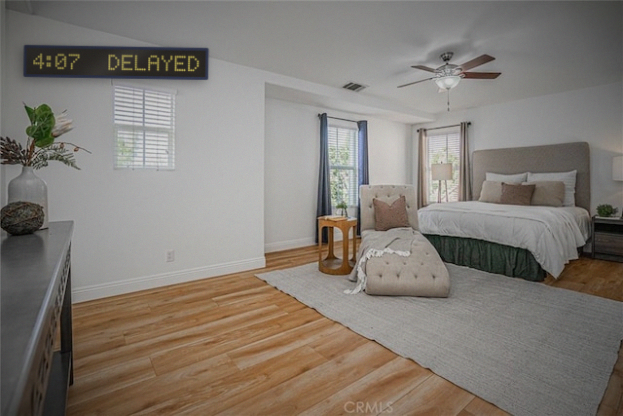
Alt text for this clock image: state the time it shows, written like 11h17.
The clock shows 4h07
